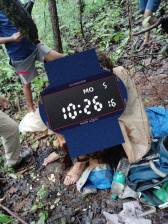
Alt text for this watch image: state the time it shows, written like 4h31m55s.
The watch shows 10h26m16s
